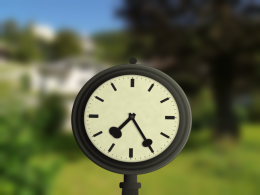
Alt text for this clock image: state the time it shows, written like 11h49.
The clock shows 7h25
